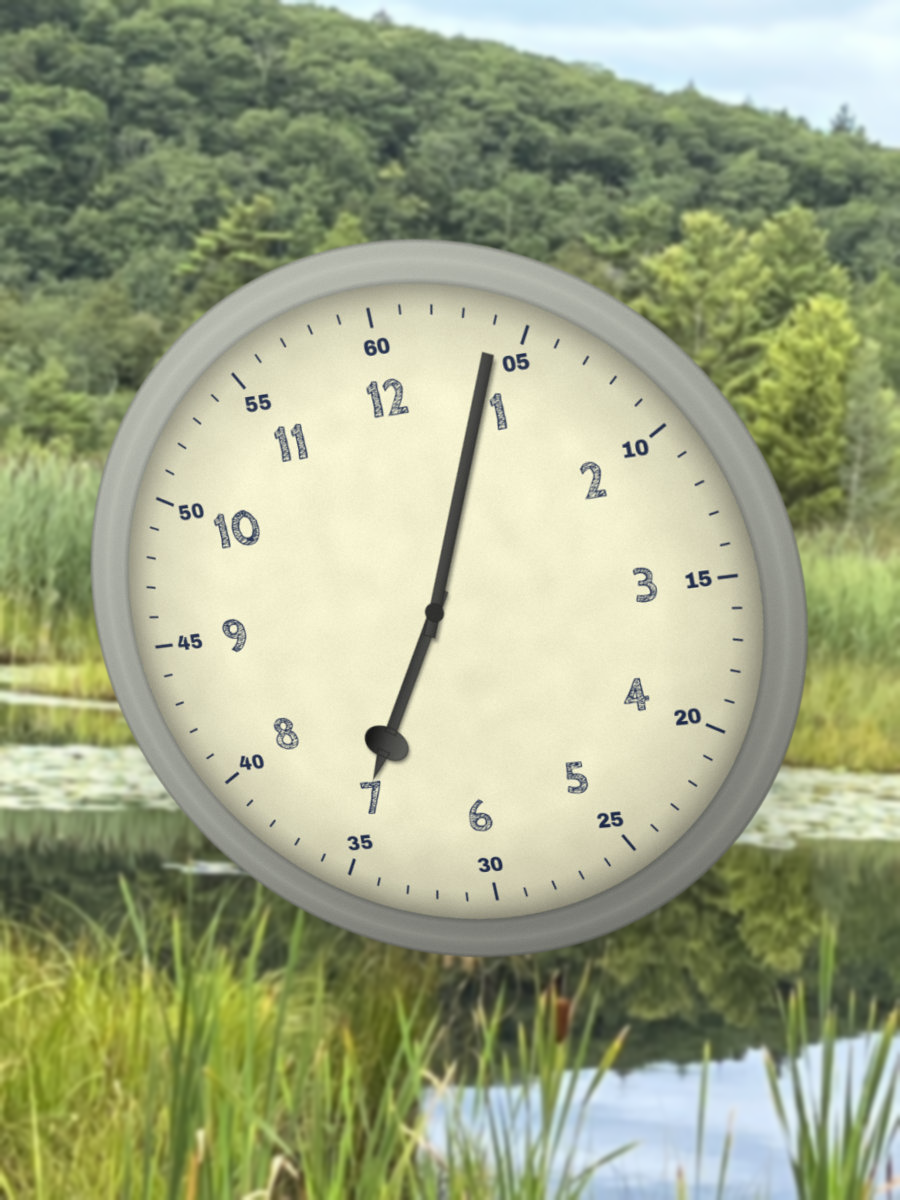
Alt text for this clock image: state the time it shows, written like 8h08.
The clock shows 7h04
